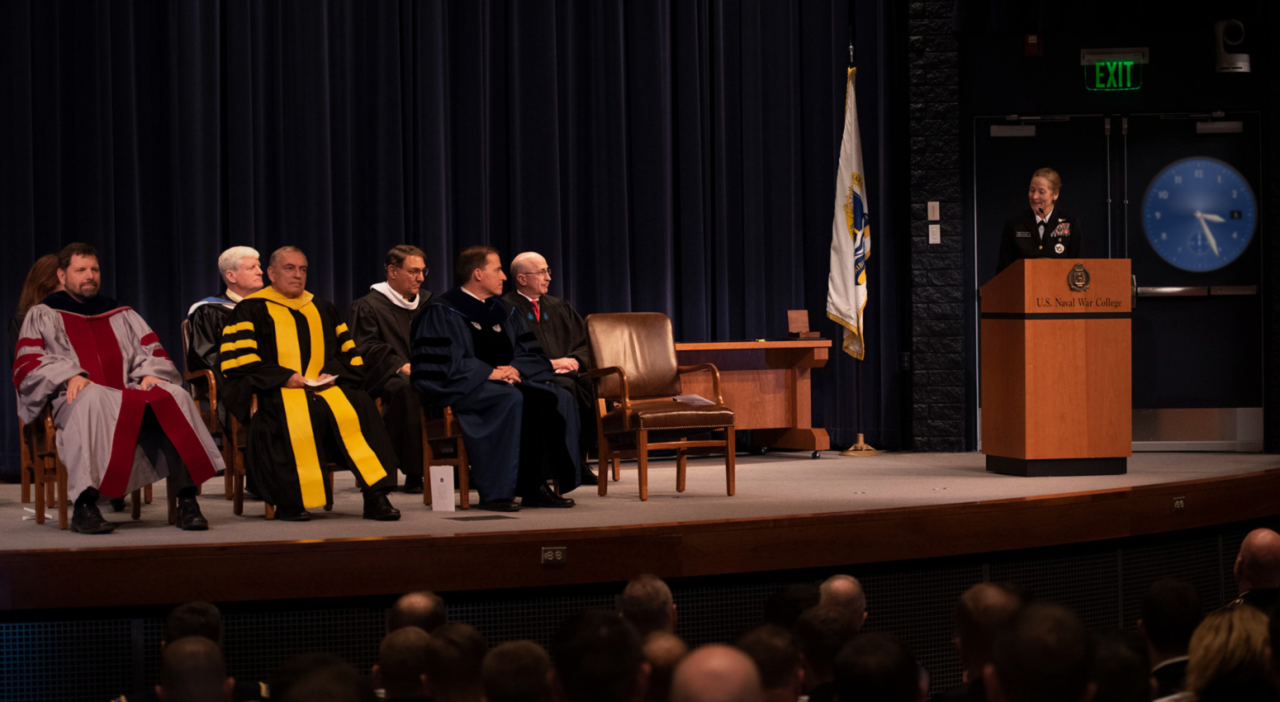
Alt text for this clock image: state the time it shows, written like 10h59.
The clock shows 3h26
